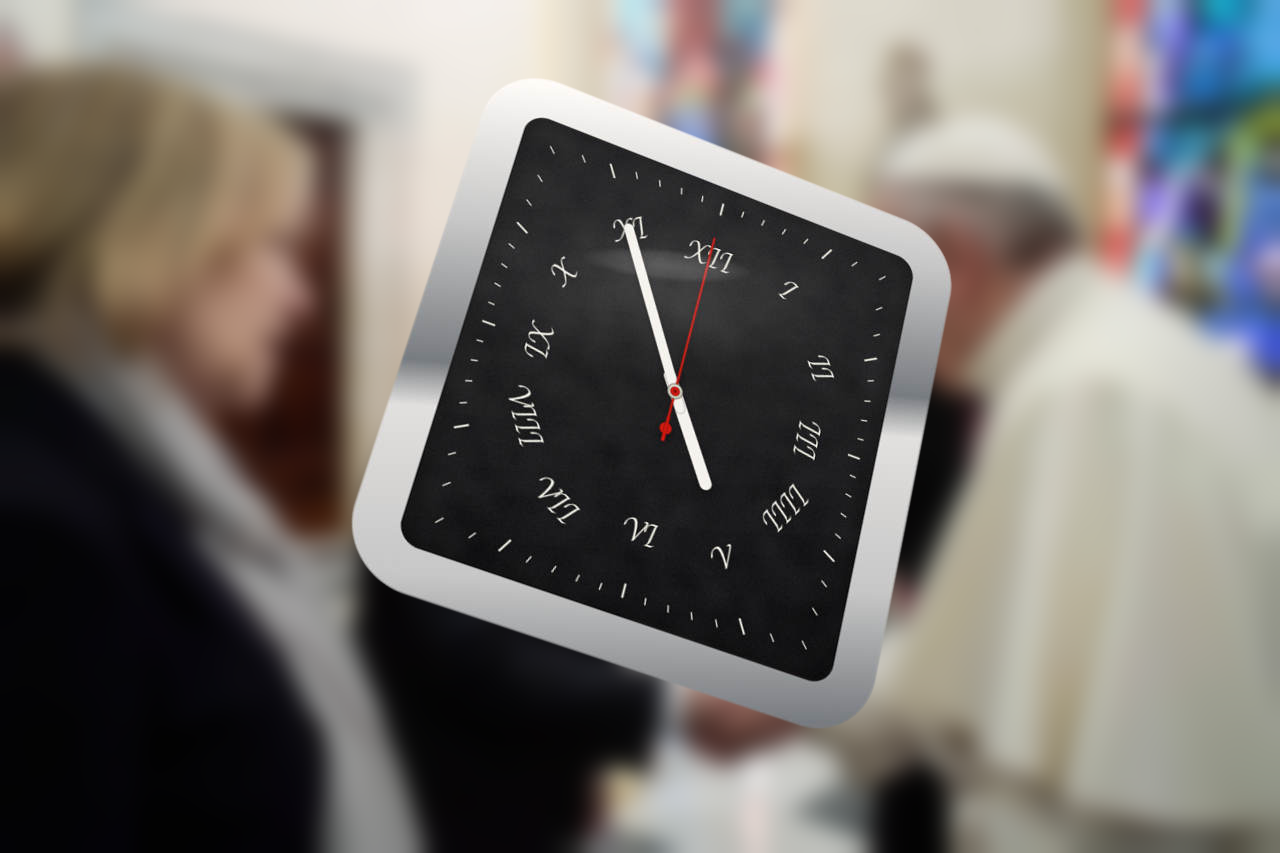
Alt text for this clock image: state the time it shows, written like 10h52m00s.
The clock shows 4h55m00s
